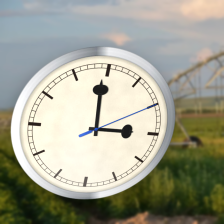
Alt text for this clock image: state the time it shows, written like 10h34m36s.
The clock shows 2h59m10s
